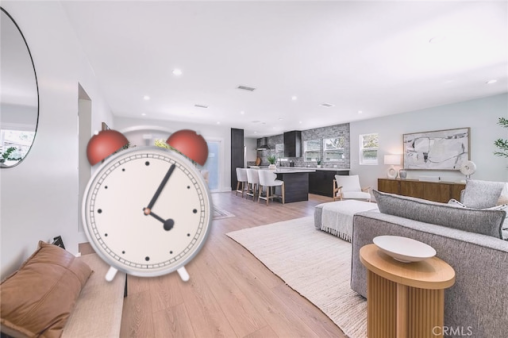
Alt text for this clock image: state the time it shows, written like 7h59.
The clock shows 4h05
